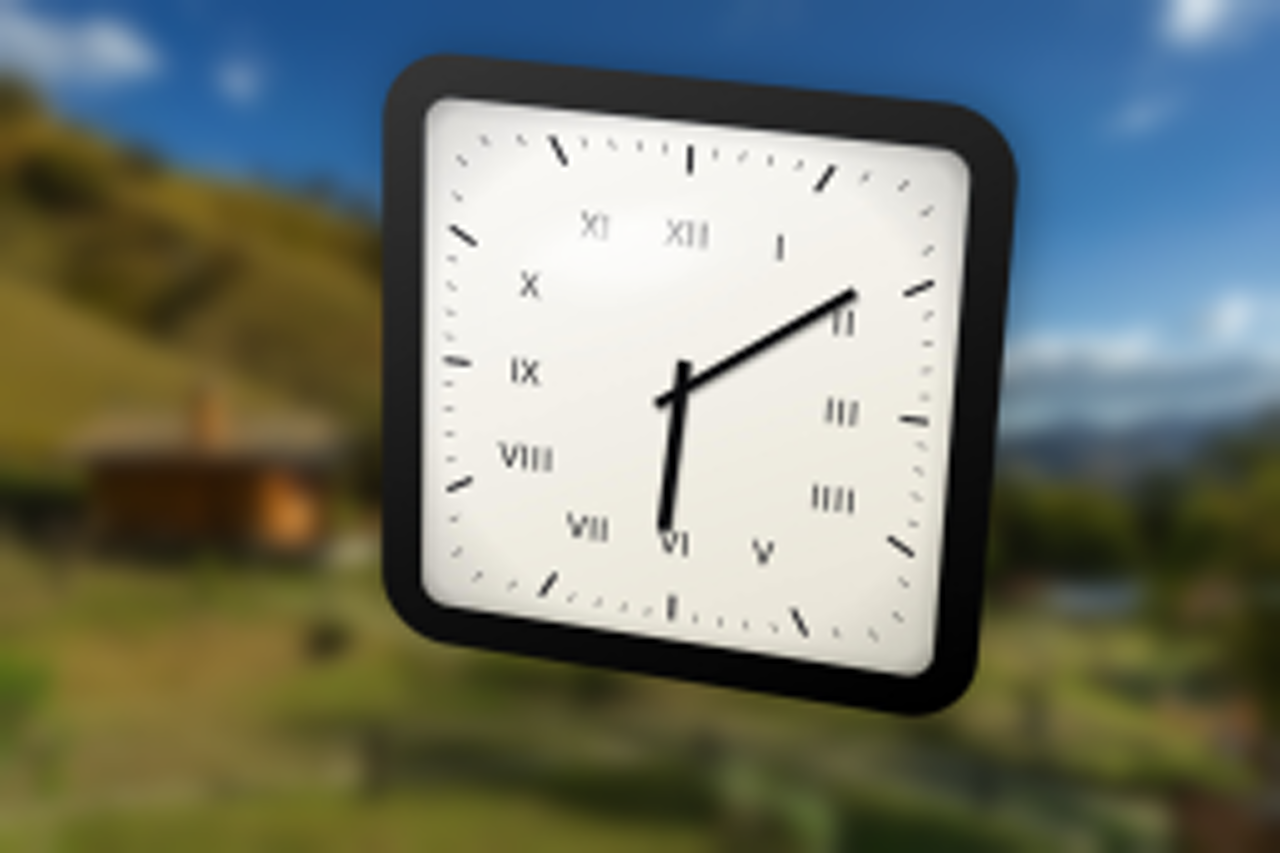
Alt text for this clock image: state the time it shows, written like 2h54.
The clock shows 6h09
